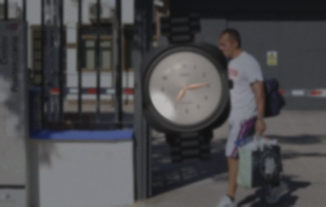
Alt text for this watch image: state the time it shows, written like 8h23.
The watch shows 7h14
